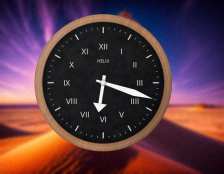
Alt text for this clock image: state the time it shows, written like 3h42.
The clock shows 6h18
